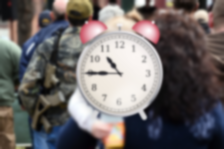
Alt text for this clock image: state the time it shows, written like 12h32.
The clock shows 10h45
